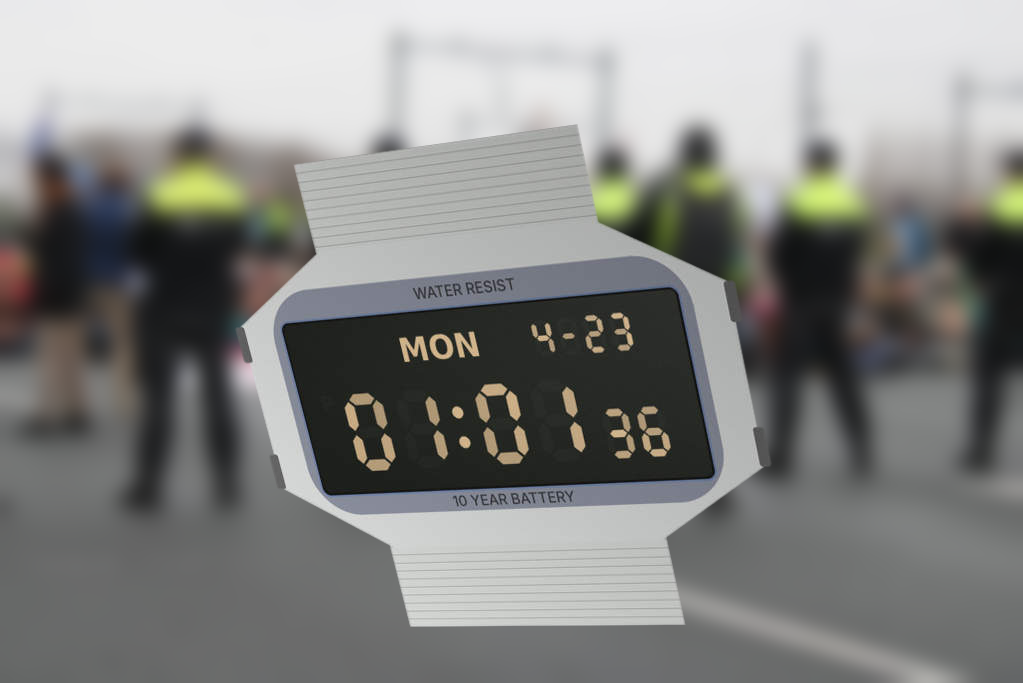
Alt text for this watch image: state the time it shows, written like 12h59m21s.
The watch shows 1h01m36s
